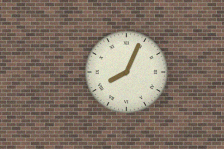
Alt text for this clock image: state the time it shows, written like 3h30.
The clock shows 8h04
